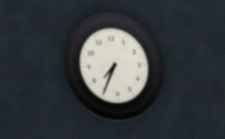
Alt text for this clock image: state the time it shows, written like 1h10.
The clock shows 7h35
